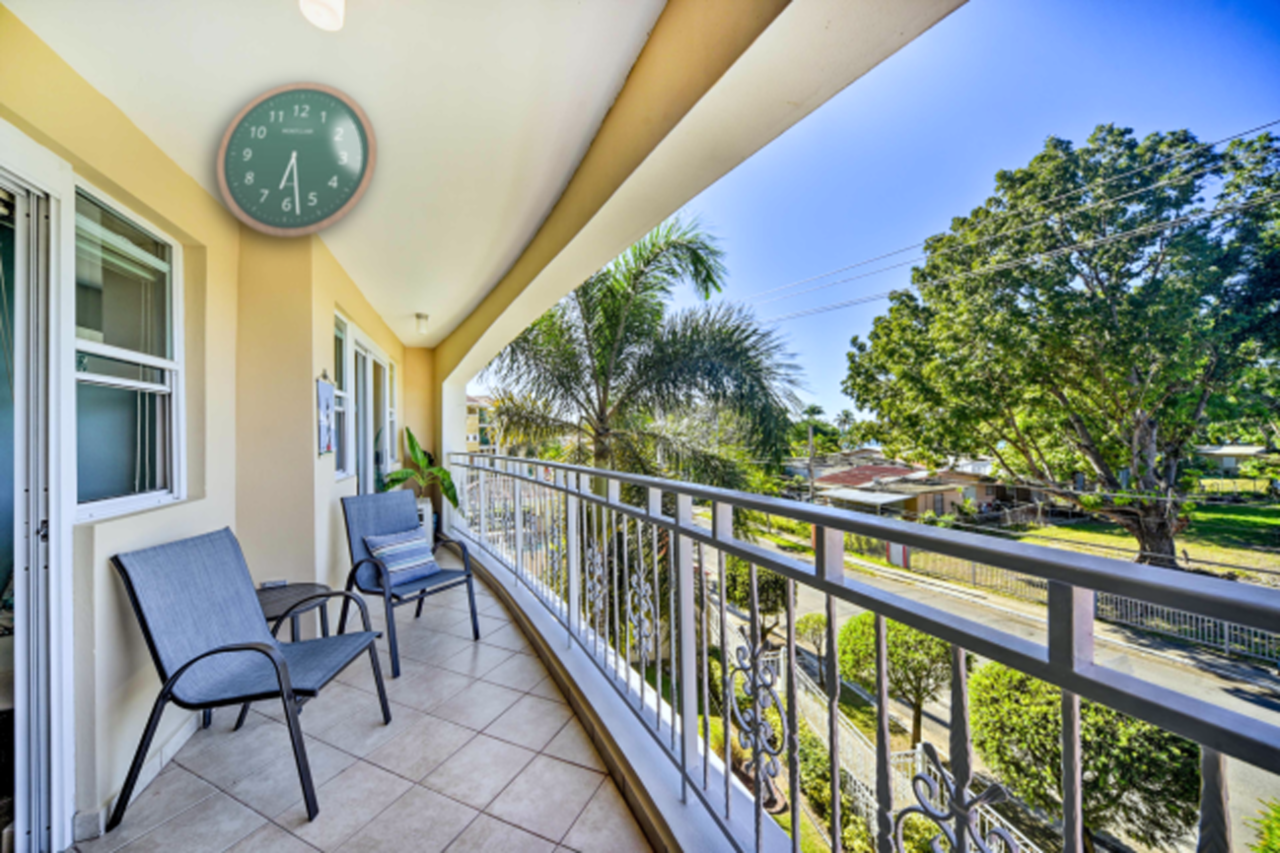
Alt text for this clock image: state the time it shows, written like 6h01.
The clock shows 6h28
